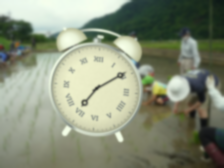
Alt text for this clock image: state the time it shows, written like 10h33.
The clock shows 7h09
